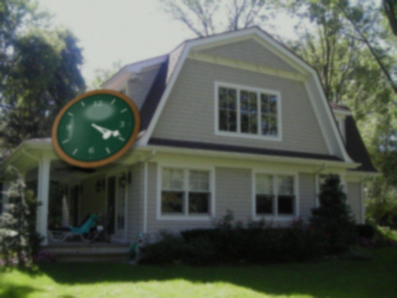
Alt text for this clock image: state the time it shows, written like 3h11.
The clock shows 4h19
